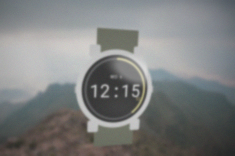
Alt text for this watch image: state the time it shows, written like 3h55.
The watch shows 12h15
